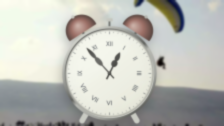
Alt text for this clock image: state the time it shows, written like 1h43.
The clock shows 12h53
